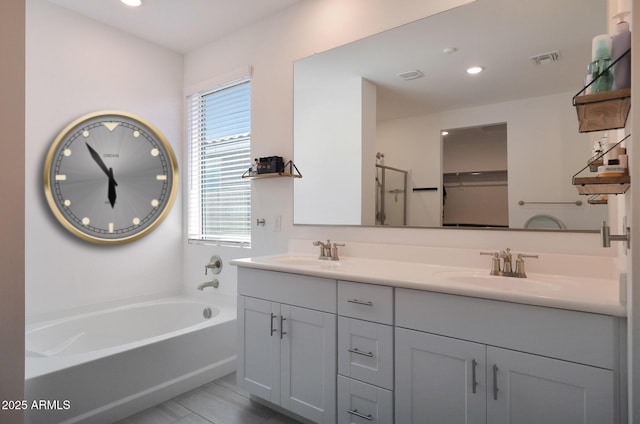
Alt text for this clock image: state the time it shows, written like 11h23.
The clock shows 5h54
